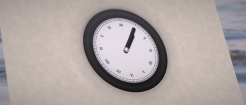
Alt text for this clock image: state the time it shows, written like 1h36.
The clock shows 1h05
